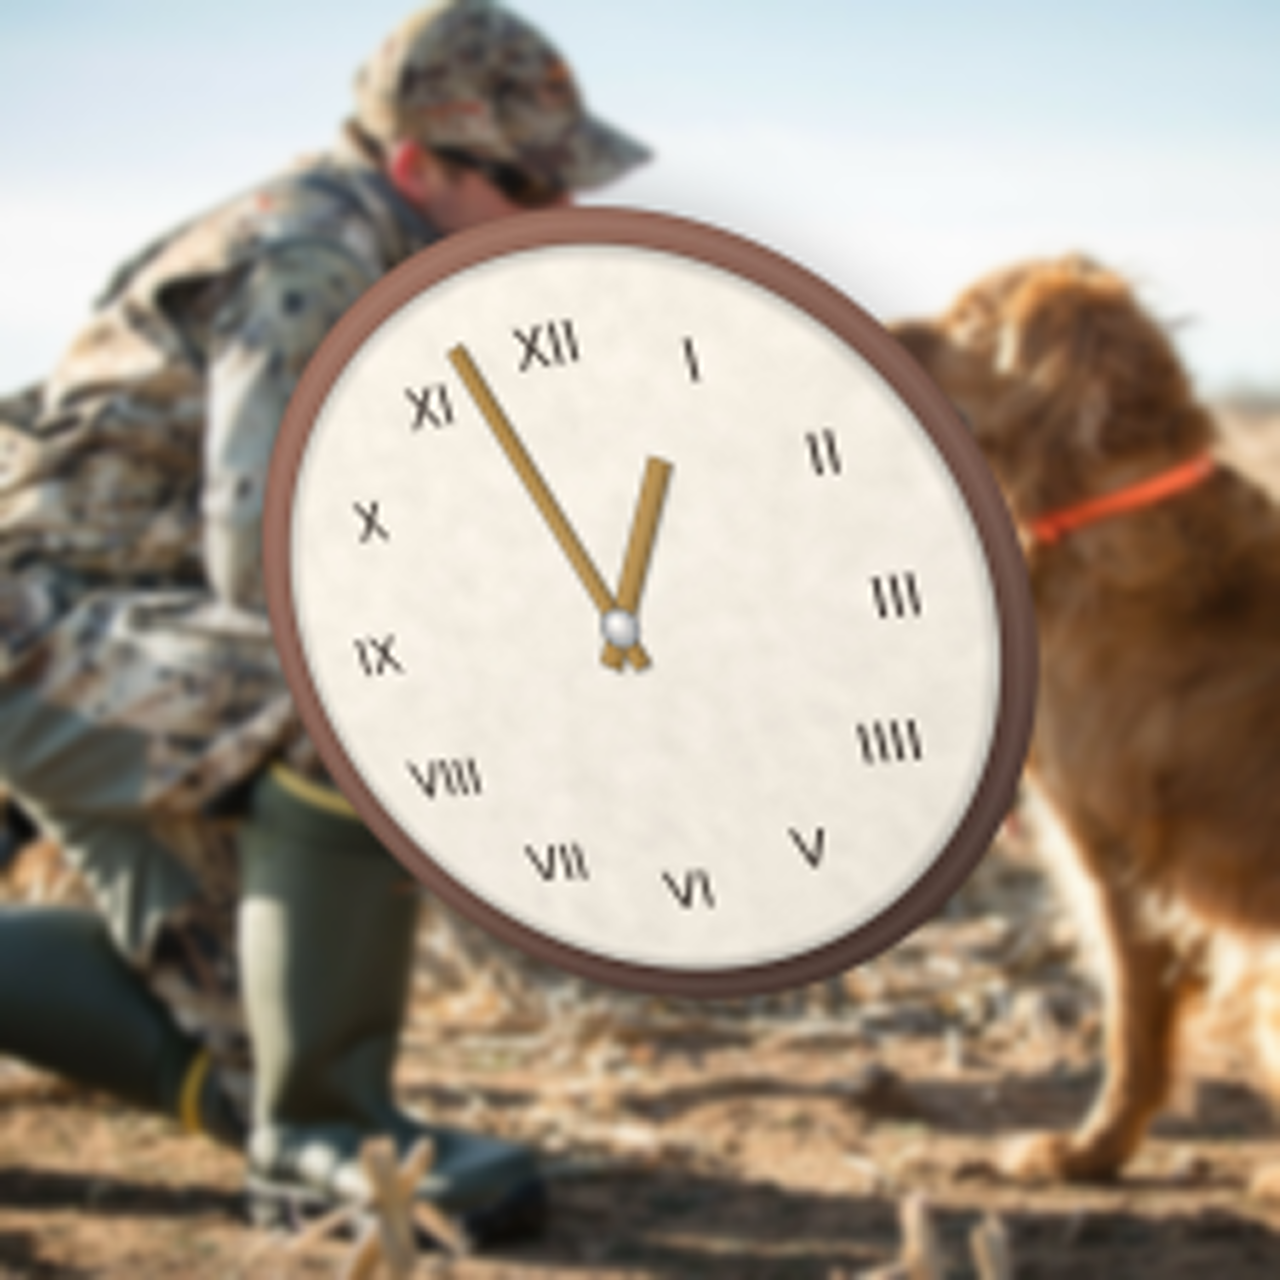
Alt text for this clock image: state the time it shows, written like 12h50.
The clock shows 12h57
